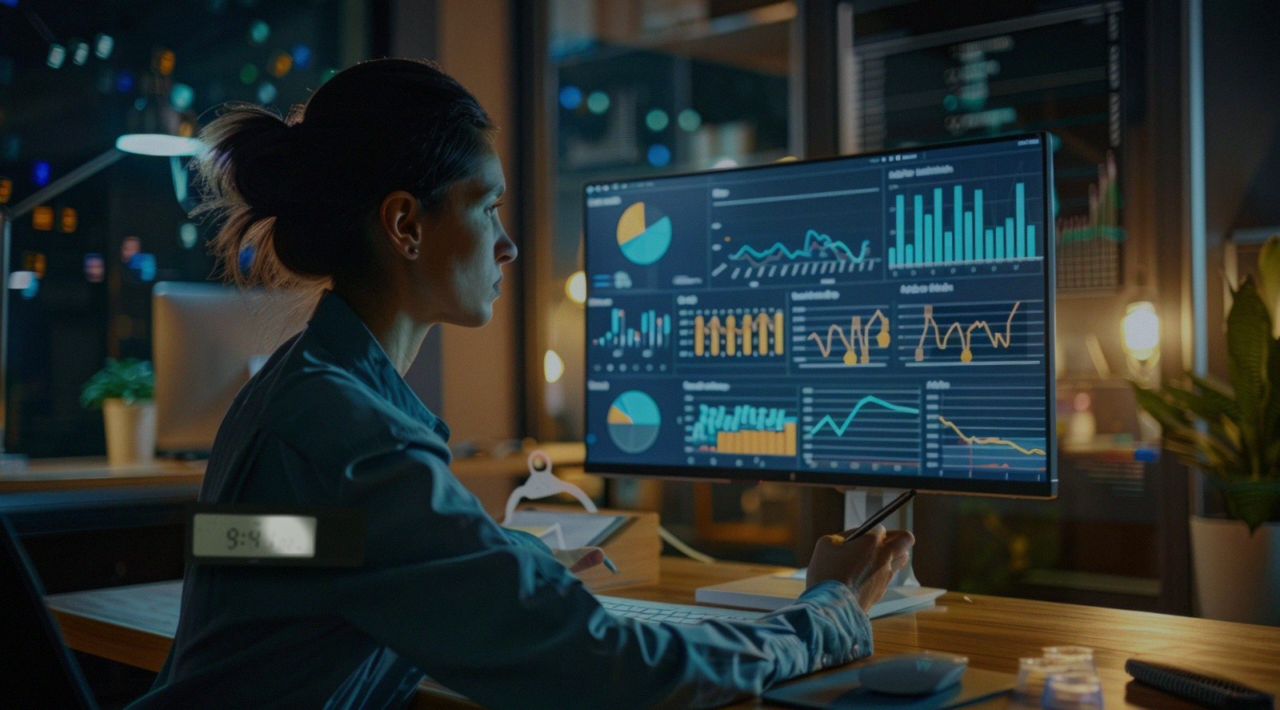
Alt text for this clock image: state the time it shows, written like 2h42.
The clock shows 9h41
